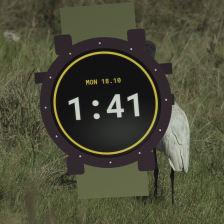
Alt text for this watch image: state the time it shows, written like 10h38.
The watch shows 1h41
